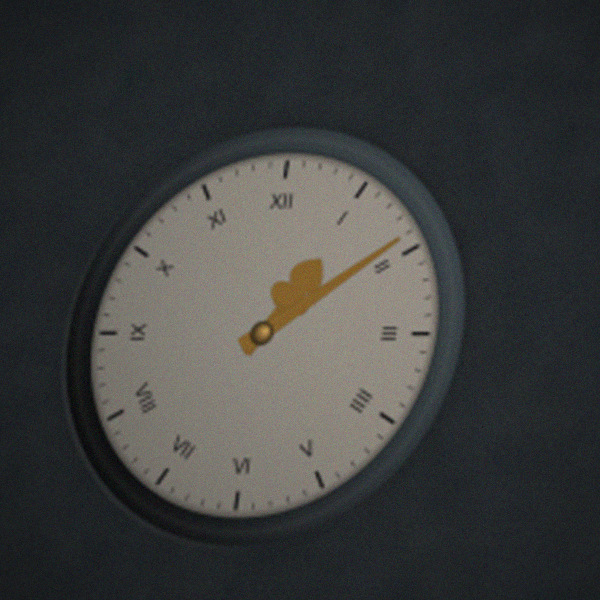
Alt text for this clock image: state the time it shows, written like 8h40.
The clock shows 1h09
